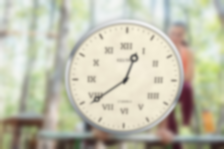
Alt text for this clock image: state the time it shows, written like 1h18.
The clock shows 12h39
